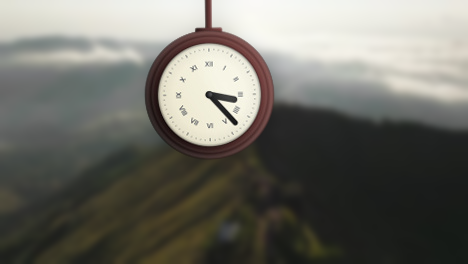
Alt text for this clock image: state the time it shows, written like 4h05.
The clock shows 3h23
